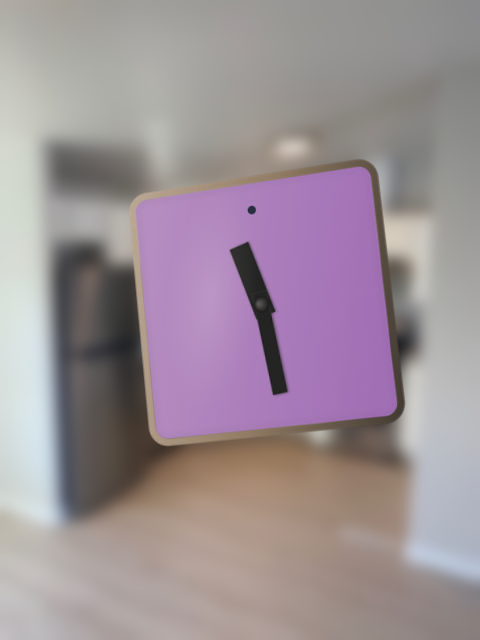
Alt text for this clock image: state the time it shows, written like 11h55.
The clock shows 11h29
